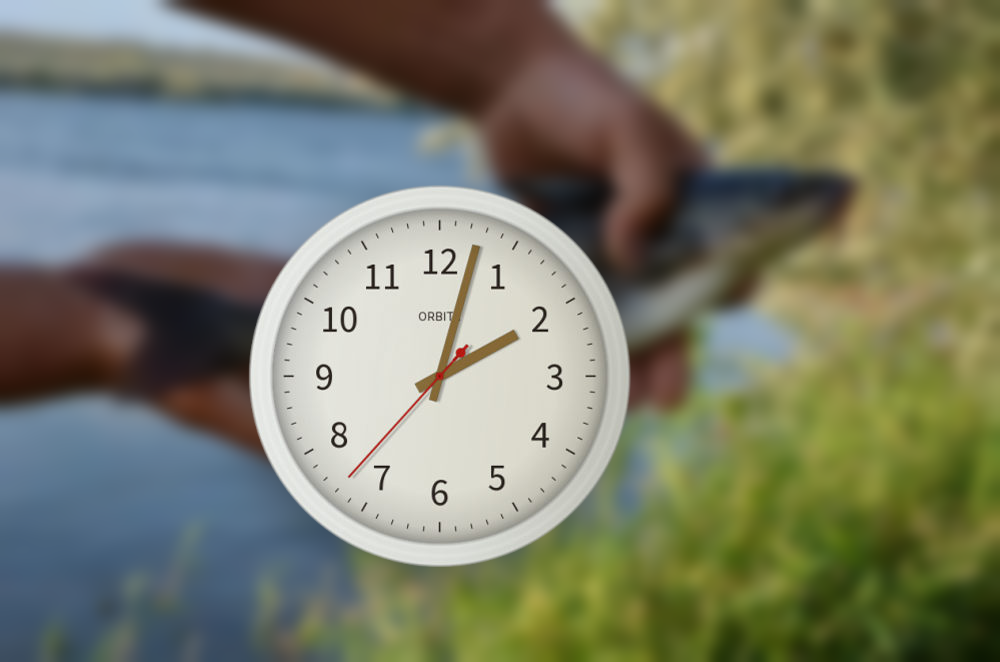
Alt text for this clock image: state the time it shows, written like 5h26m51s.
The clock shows 2h02m37s
